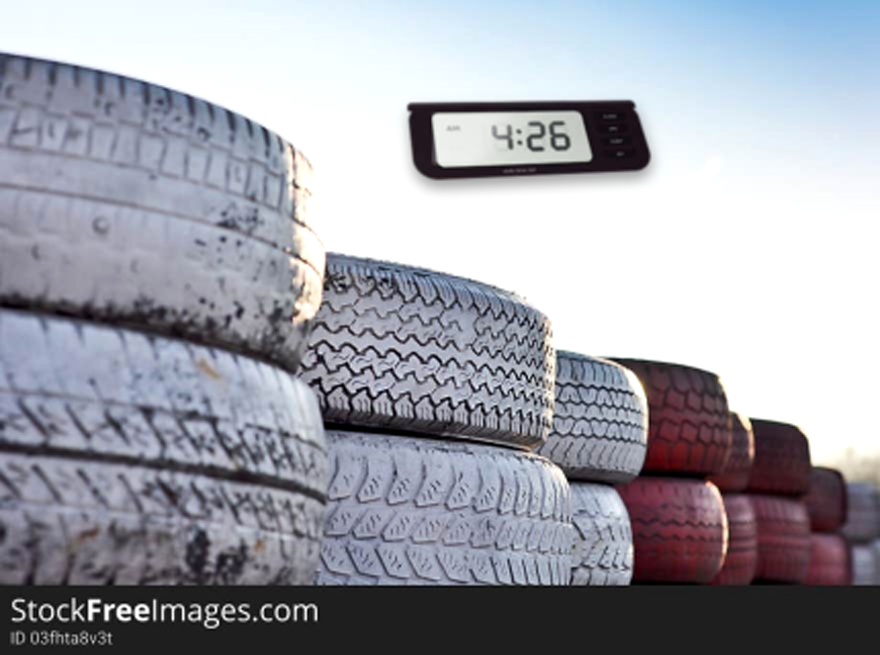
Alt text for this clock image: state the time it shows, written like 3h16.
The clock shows 4h26
